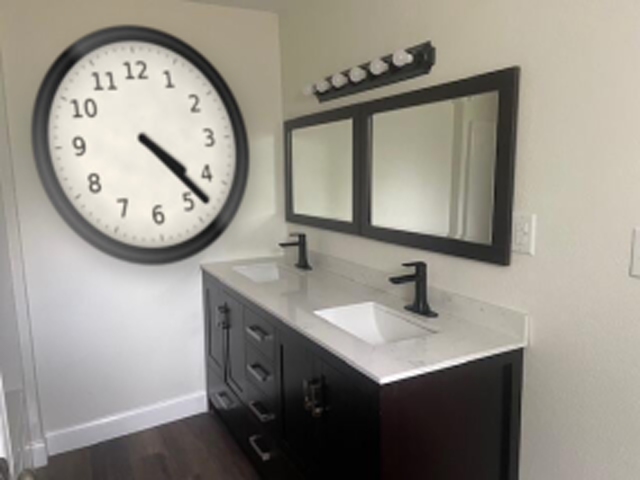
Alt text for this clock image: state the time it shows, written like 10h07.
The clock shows 4h23
